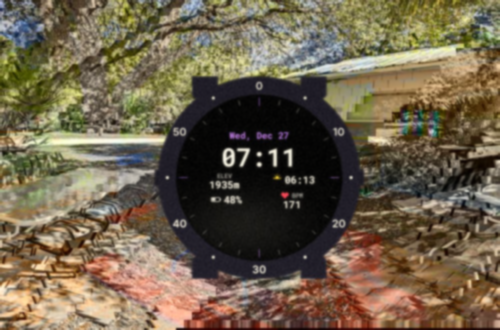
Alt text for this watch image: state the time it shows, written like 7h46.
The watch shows 7h11
